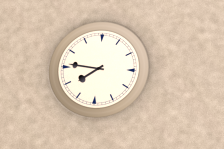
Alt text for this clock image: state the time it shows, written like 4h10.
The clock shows 7h46
